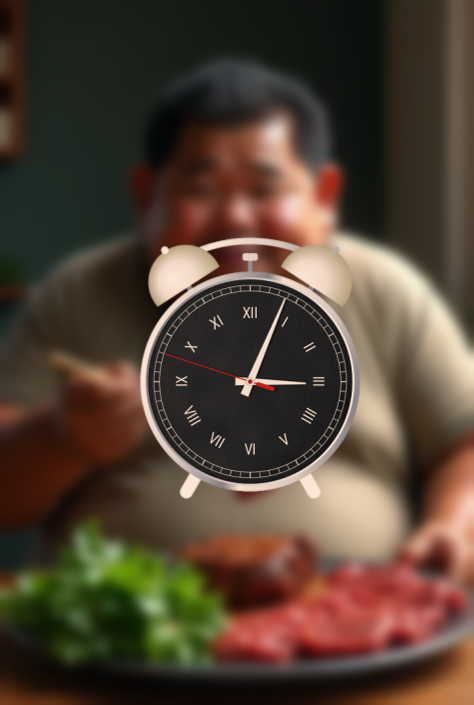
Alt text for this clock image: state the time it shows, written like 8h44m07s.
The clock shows 3h03m48s
